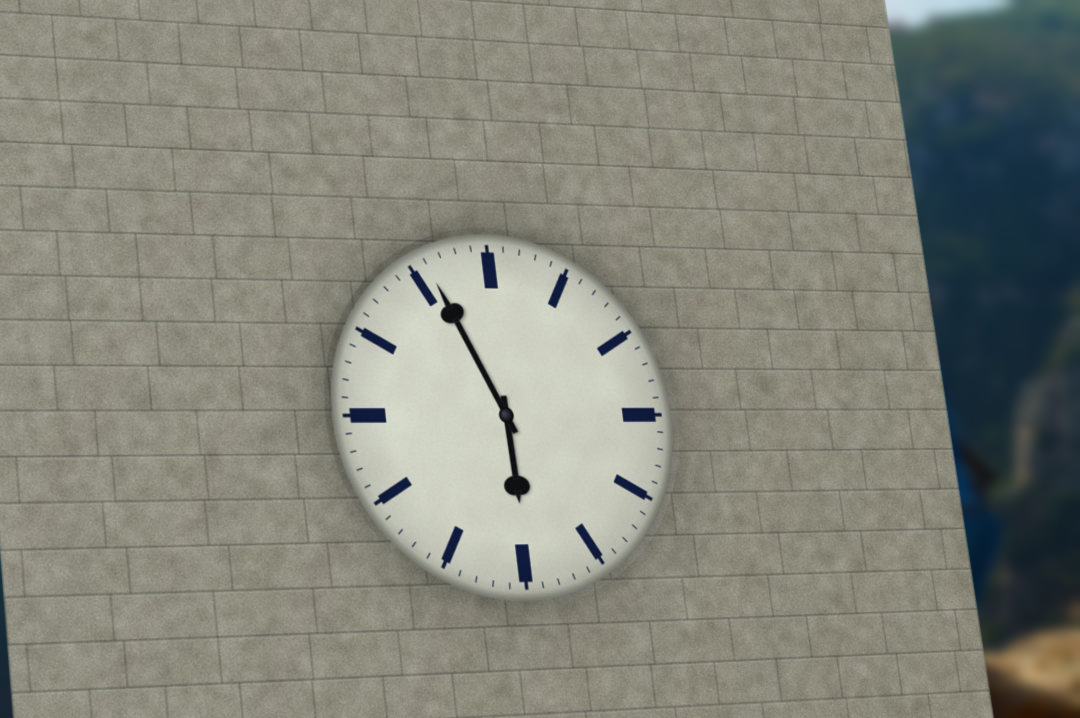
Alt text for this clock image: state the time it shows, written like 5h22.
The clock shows 5h56
